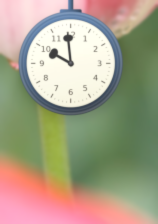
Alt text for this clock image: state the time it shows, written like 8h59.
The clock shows 9h59
